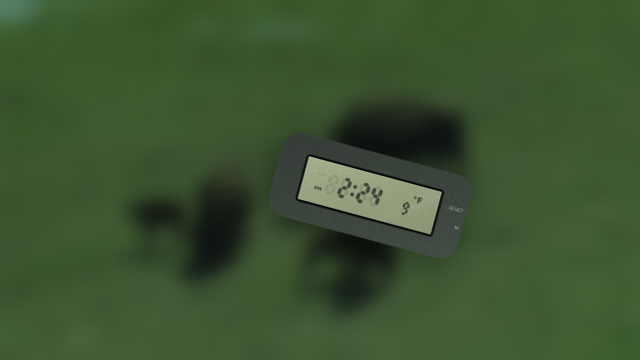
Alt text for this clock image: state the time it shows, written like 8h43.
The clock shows 2h24
